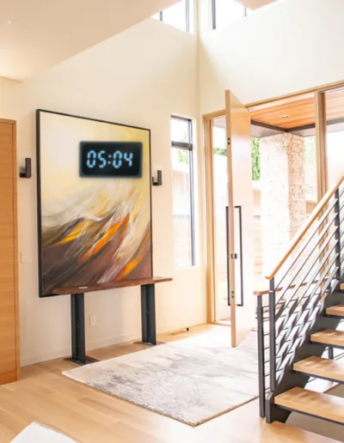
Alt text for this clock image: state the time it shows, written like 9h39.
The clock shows 5h04
